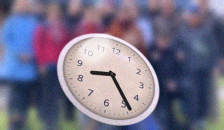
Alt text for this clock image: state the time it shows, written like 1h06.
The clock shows 8h24
